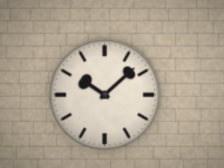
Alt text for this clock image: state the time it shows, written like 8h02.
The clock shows 10h08
